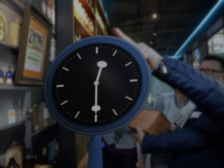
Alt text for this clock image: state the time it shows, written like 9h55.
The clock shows 12h30
